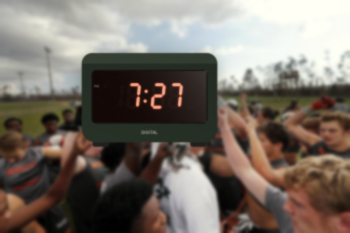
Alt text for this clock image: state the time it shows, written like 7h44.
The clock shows 7h27
